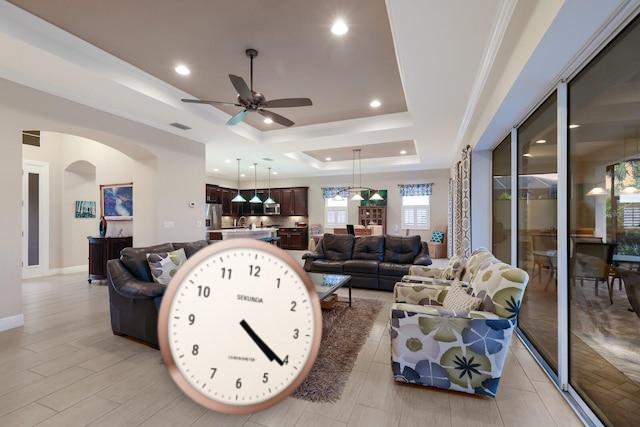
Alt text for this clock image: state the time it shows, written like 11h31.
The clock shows 4h21
